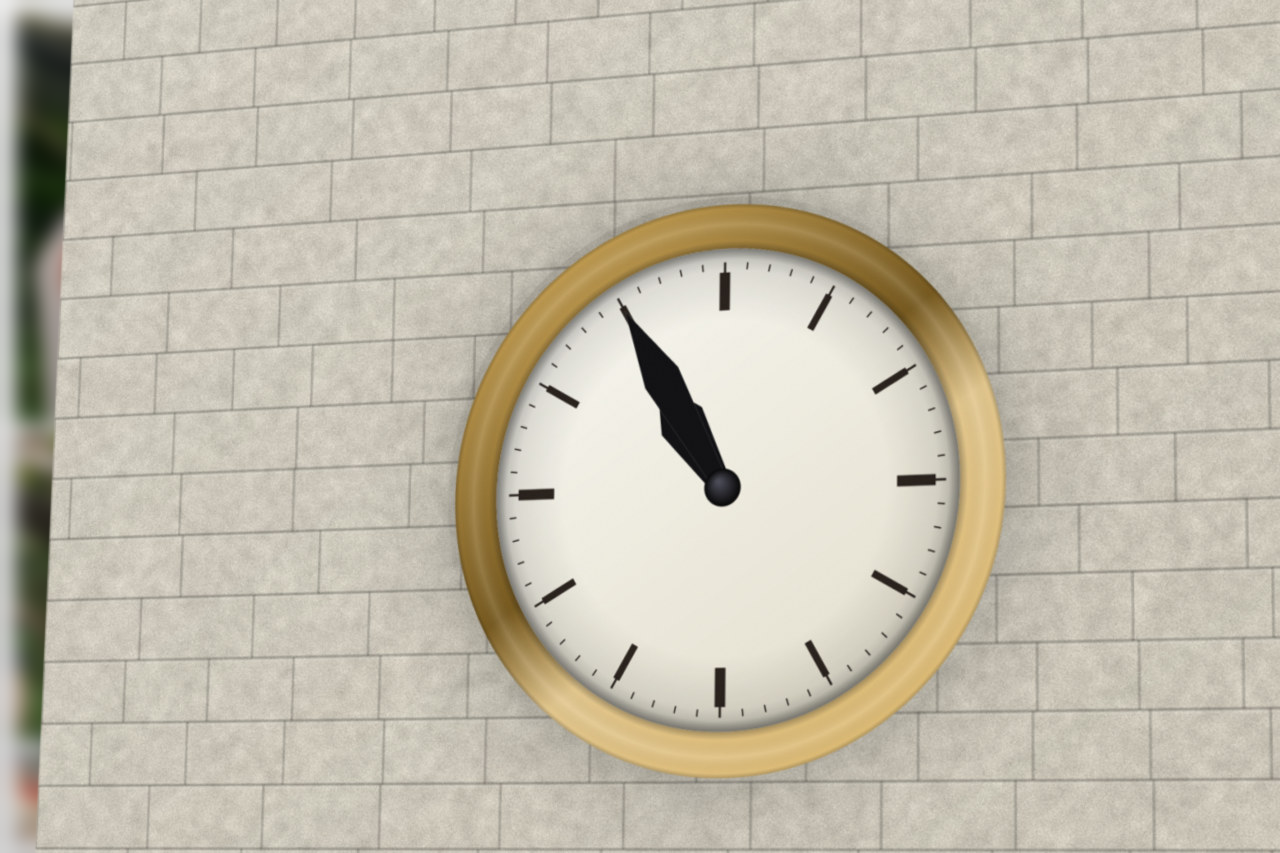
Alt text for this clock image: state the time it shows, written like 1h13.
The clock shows 10h55
